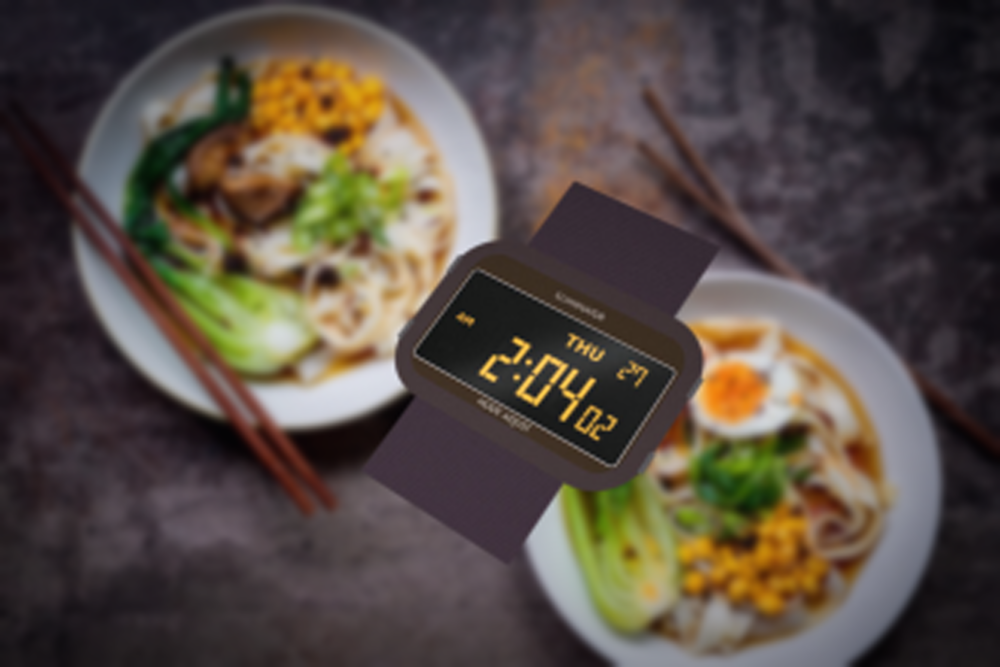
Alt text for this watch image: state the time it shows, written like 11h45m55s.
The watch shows 2h04m02s
